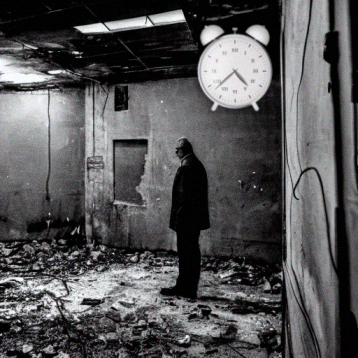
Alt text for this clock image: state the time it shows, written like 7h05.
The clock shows 4h38
